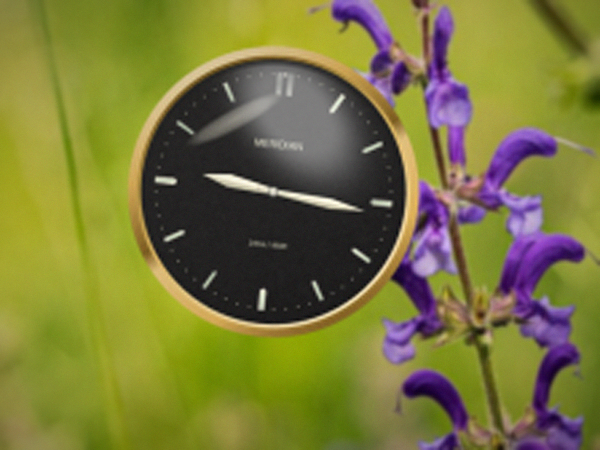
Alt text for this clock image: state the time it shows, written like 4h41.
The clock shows 9h16
